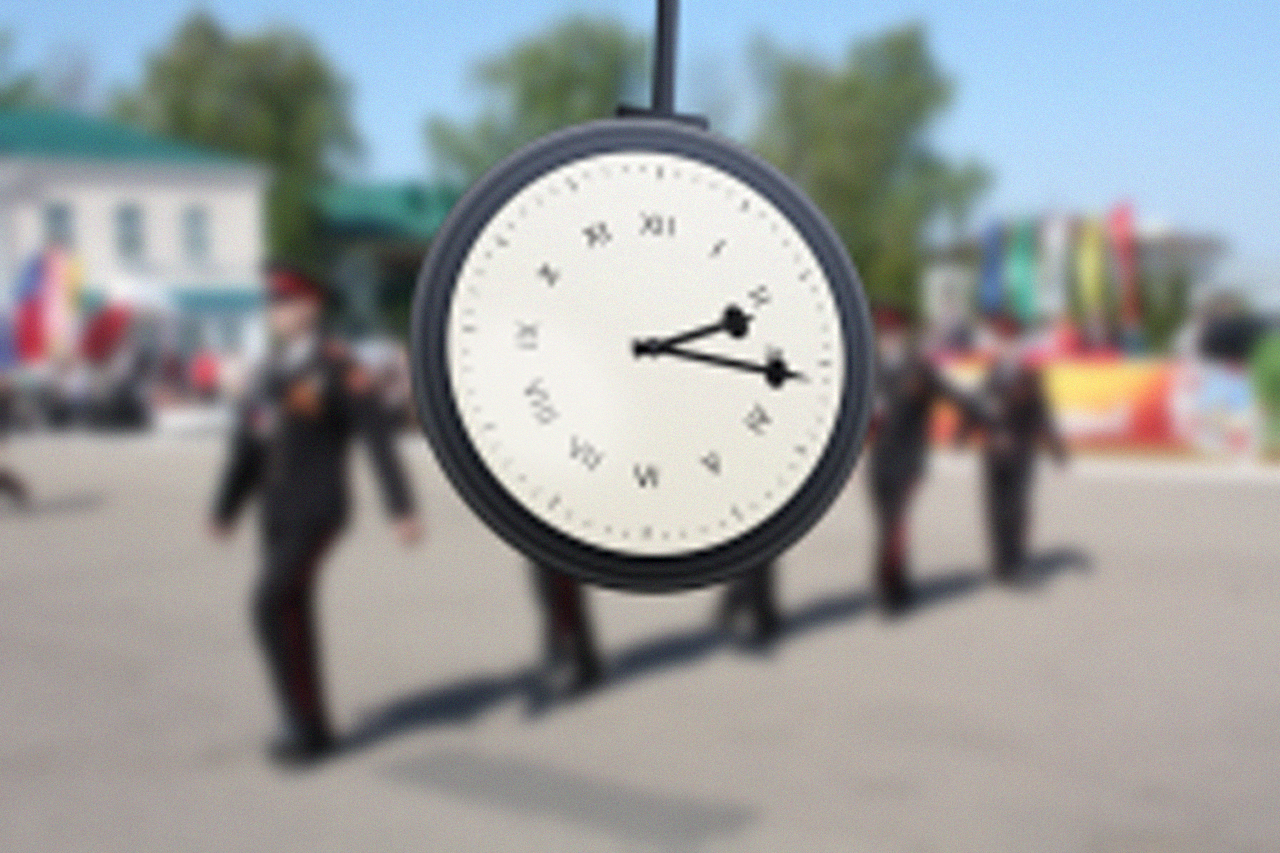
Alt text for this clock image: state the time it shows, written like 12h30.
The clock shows 2h16
